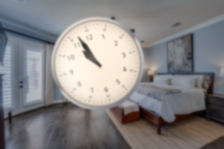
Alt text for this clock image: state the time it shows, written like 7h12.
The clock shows 10h57
